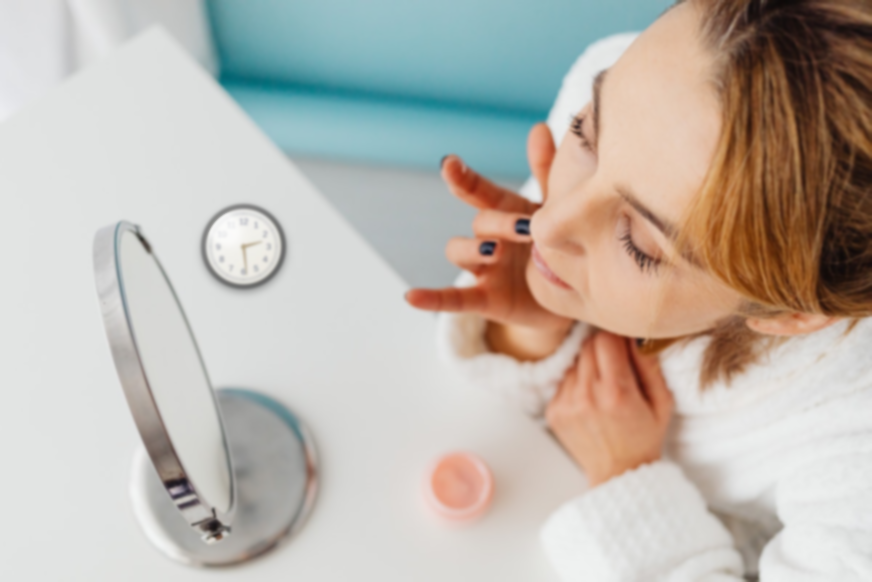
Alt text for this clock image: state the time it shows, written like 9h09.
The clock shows 2h29
